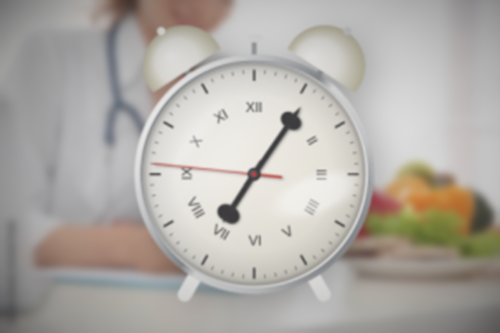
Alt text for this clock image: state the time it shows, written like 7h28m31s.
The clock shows 7h05m46s
